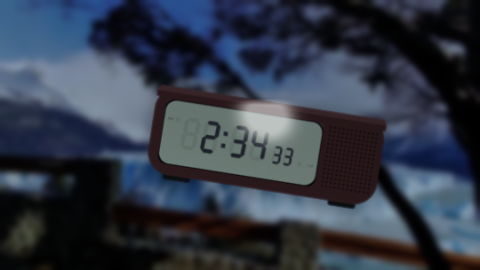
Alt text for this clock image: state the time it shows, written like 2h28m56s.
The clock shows 2h34m33s
